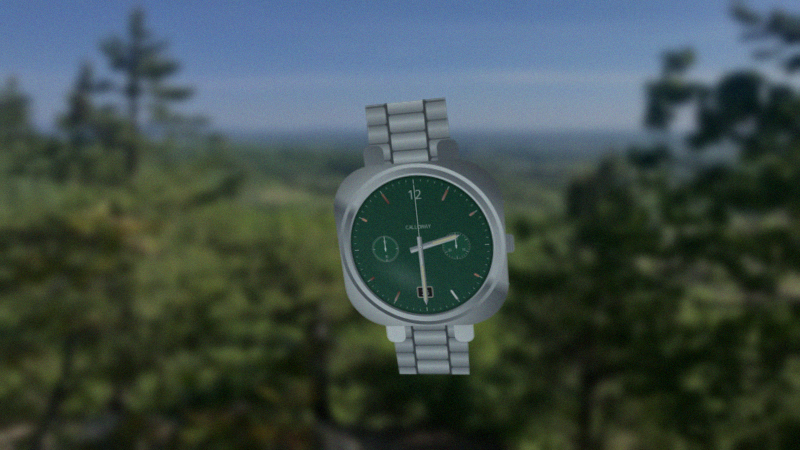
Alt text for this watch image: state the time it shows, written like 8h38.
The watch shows 2h30
